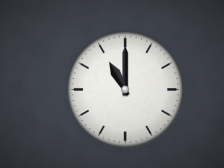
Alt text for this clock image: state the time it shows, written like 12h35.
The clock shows 11h00
